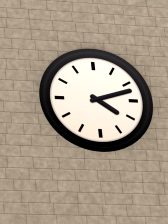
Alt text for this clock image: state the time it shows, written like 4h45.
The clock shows 4h12
